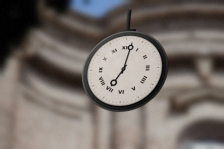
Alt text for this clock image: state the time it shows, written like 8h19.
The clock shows 7h02
